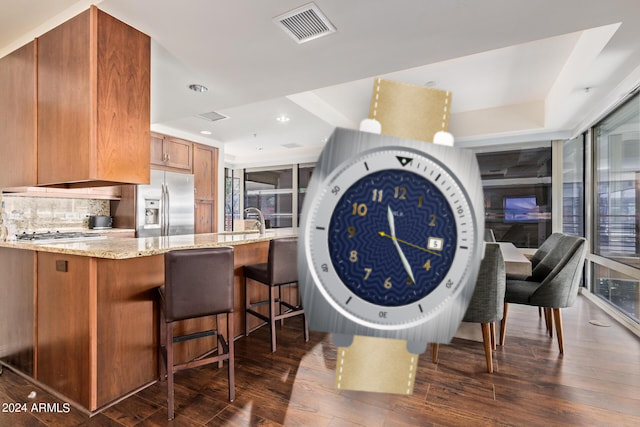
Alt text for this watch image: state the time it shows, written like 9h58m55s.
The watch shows 11h24m17s
